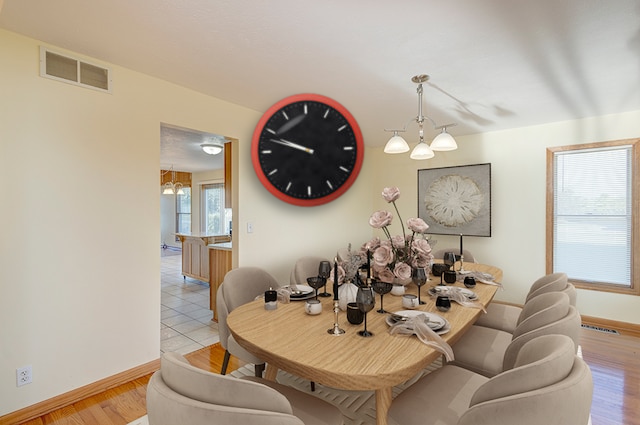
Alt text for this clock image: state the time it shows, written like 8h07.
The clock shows 9h48
